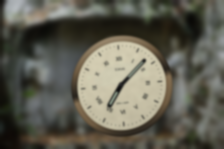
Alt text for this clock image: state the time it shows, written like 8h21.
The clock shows 7h08
